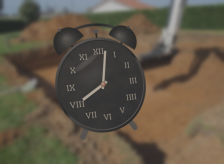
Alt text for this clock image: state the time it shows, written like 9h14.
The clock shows 8h02
